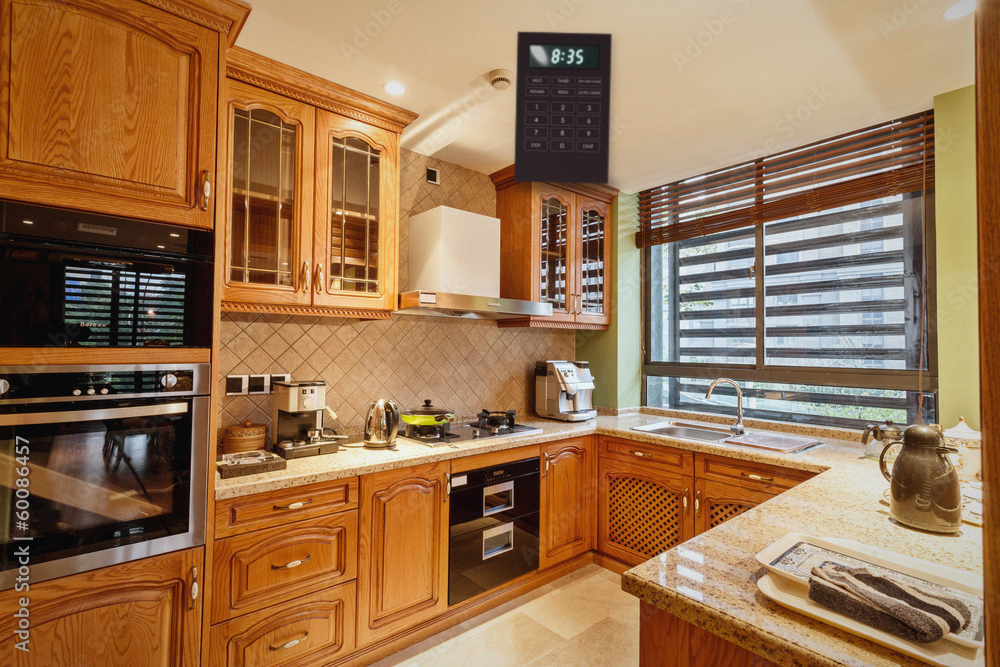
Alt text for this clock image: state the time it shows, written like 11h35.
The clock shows 8h35
